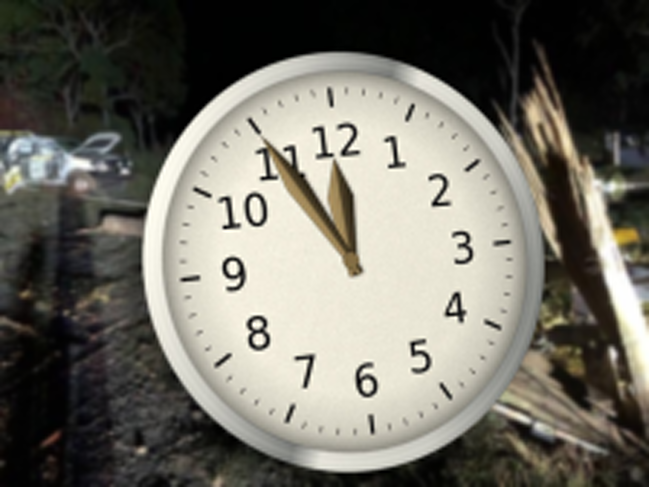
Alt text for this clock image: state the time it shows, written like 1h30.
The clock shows 11h55
